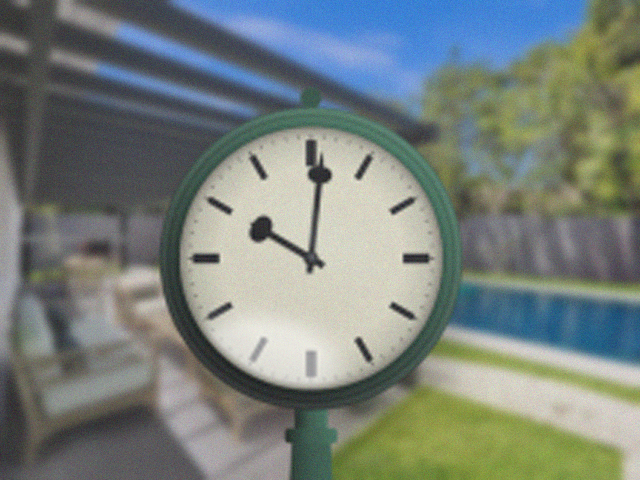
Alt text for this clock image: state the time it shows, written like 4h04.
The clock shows 10h01
